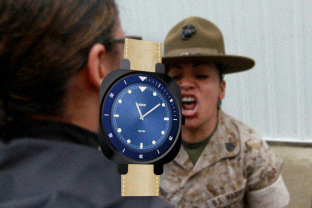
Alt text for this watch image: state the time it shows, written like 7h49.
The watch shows 11h09
